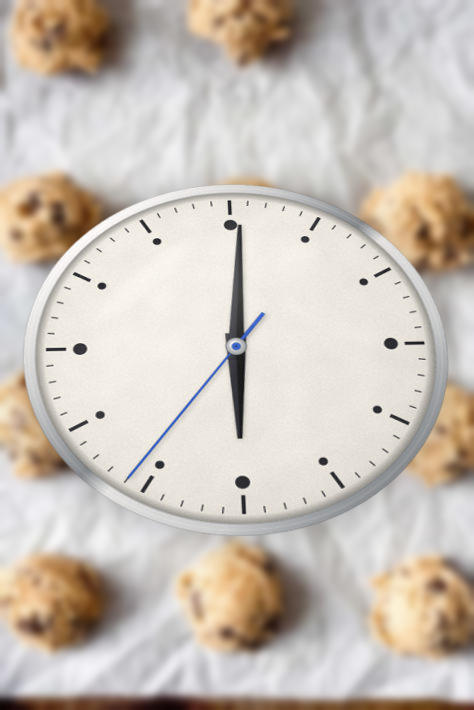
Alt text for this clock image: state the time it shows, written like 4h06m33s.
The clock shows 6h00m36s
